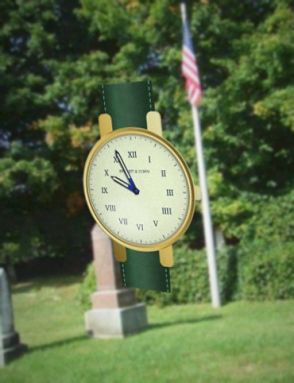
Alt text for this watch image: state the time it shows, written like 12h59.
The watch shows 9h56
